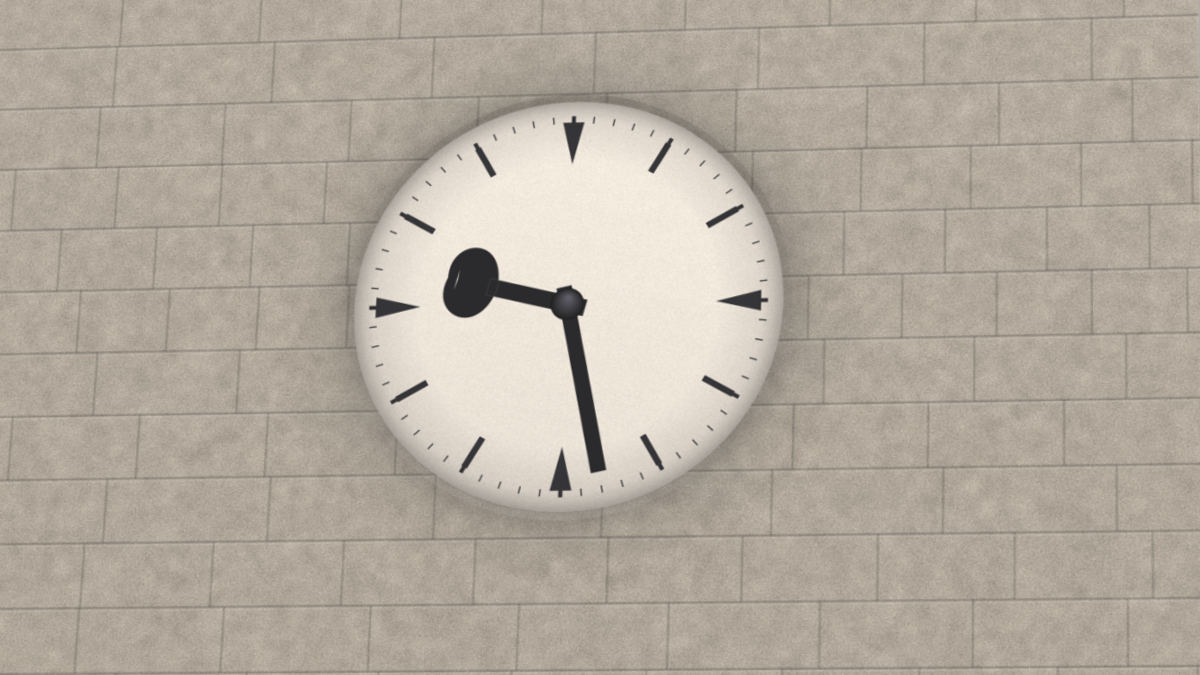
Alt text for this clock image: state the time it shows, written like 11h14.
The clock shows 9h28
